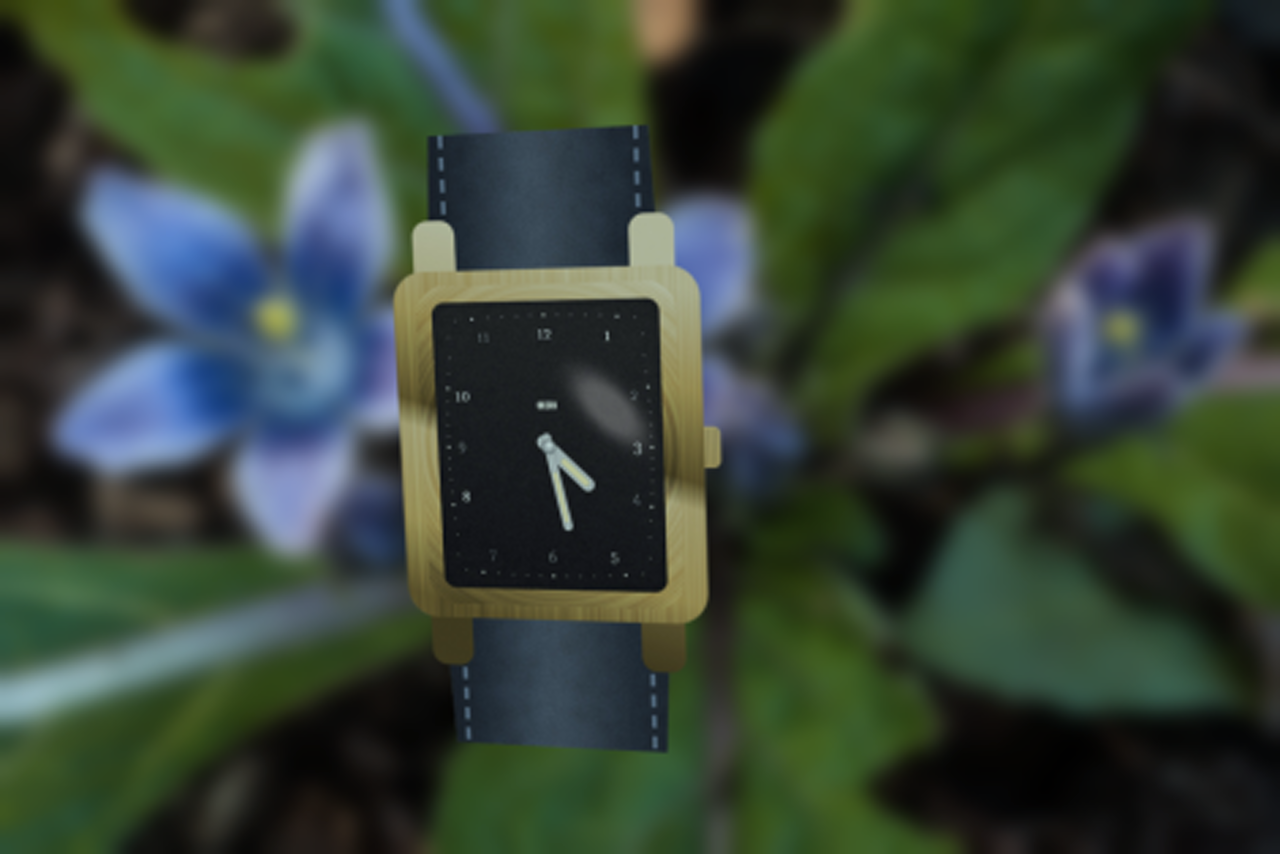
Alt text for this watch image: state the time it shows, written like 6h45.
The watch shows 4h28
